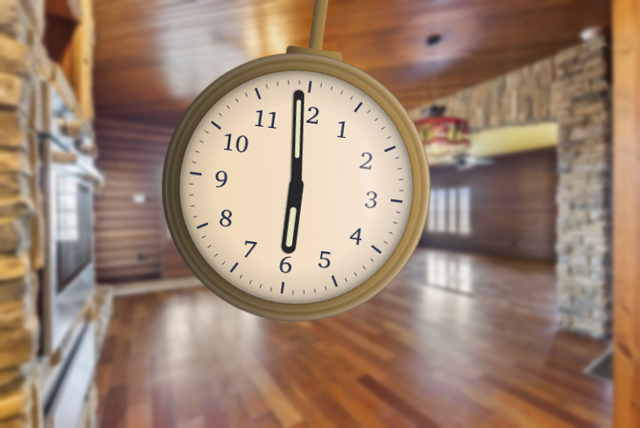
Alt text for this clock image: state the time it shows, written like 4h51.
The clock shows 5h59
